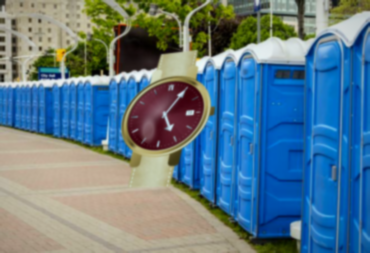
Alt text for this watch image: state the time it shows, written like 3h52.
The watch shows 5h05
